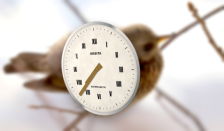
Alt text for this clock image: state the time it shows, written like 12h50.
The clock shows 7h37
